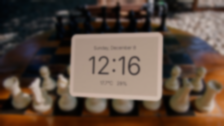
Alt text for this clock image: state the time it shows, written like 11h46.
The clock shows 12h16
